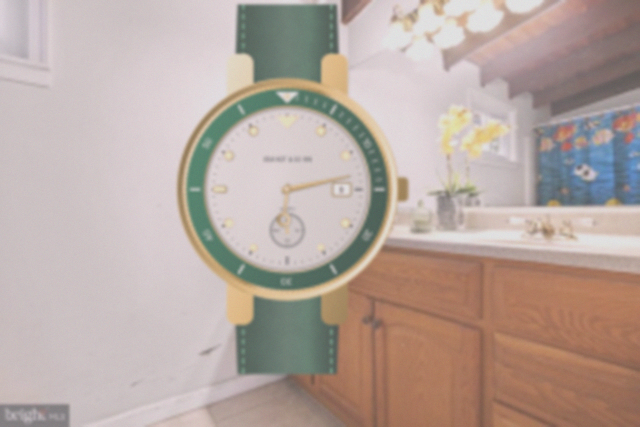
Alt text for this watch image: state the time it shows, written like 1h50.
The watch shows 6h13
